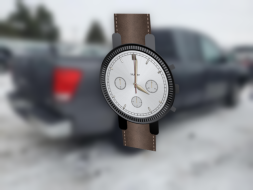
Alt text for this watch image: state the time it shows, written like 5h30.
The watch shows 4h01
